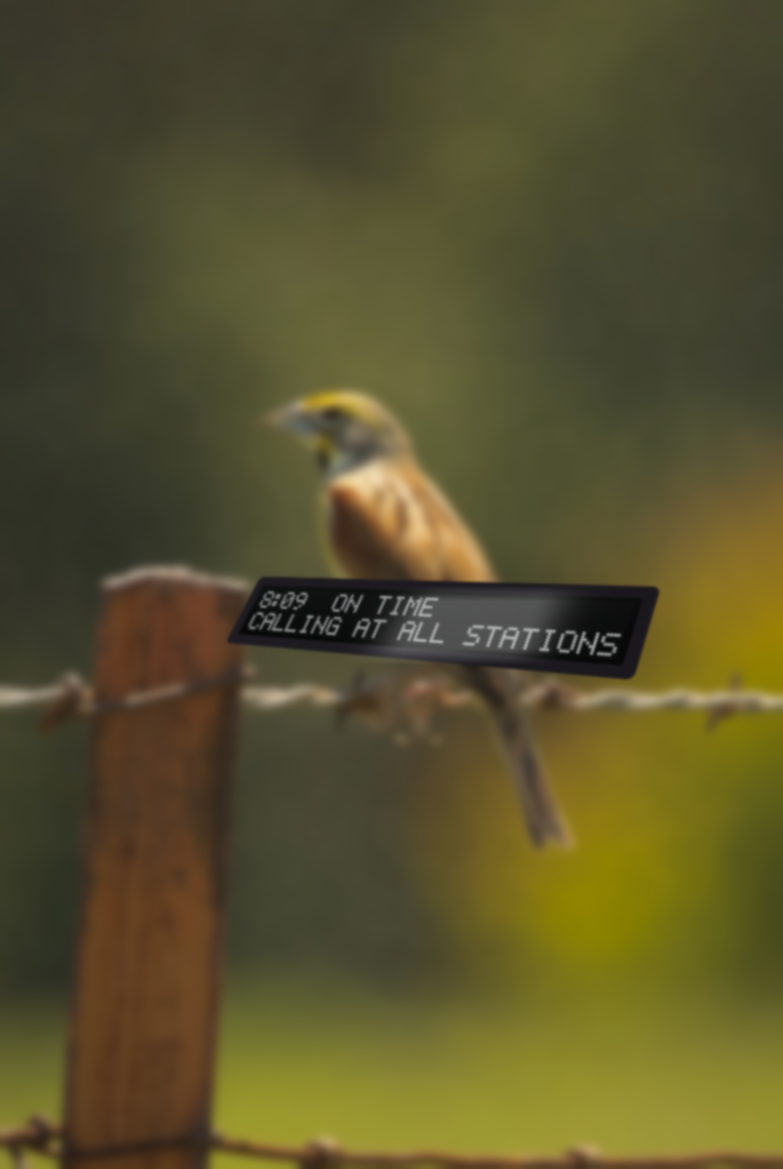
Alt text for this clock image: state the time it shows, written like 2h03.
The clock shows 8h09
